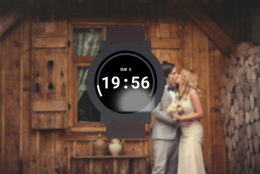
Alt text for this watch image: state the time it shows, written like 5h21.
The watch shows 19h56
